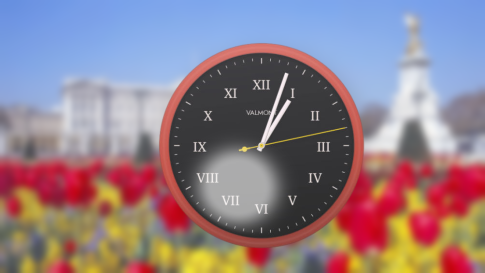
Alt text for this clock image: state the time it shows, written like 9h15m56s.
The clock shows 1h03m13s
